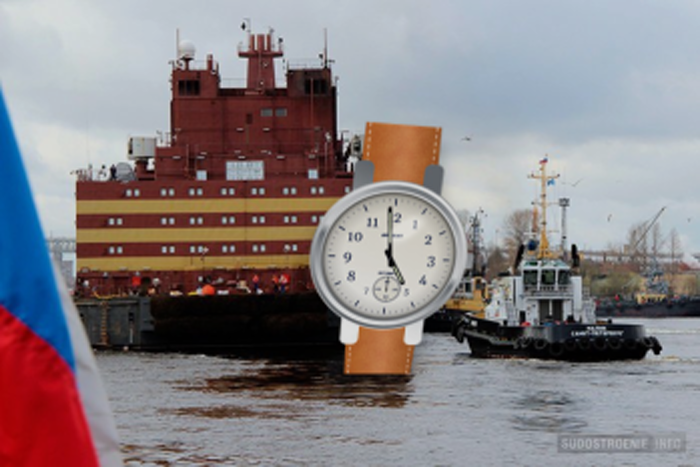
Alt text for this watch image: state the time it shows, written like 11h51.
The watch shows 4h59
